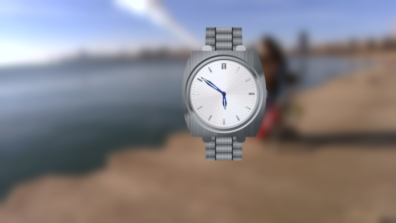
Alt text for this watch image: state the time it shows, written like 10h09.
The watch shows 5h51
